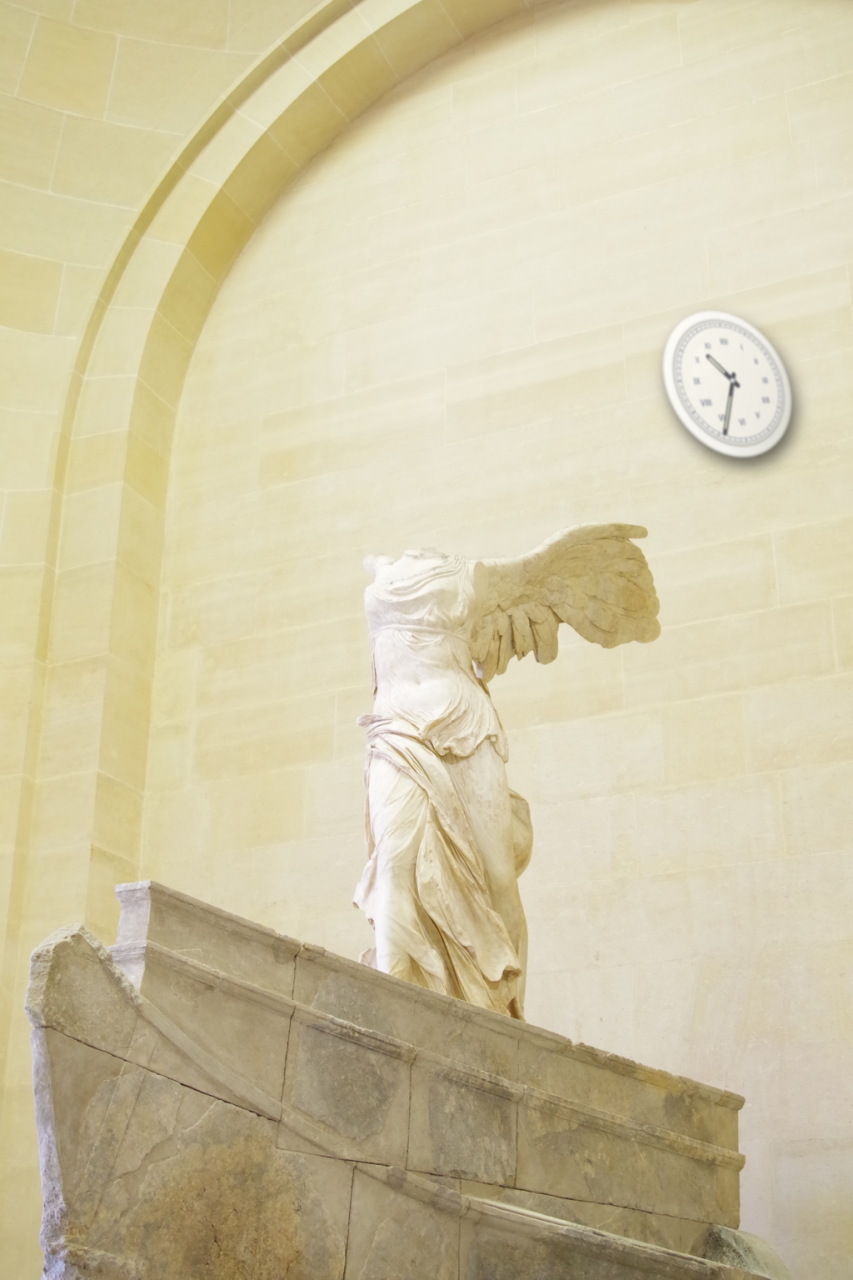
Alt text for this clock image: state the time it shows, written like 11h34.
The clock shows 10h34
